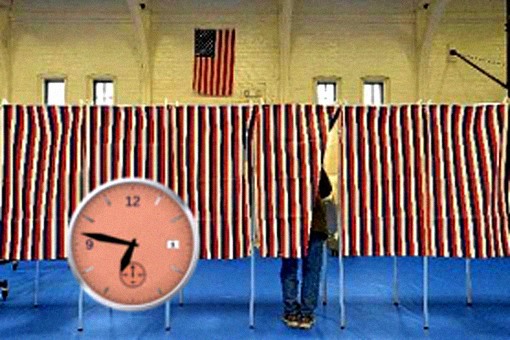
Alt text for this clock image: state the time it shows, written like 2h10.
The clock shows 6h47
